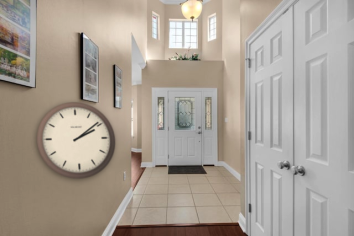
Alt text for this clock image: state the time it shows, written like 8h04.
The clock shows 2h09
